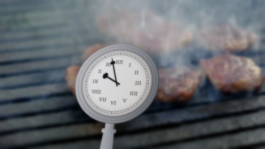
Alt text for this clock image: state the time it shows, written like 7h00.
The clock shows 9h57
